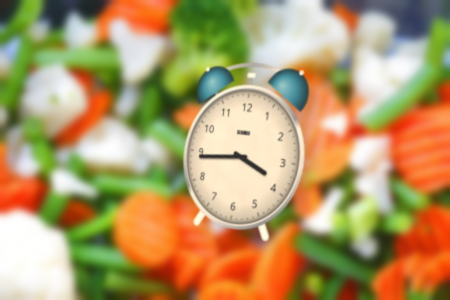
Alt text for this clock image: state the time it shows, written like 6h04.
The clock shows 3h44
